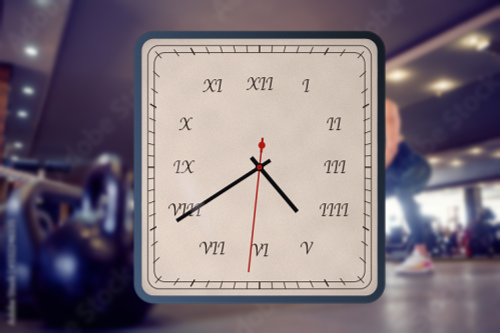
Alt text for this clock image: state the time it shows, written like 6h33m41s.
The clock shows 4h39m31s
